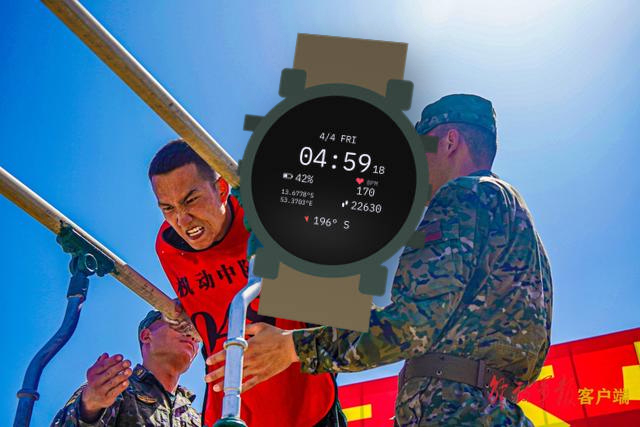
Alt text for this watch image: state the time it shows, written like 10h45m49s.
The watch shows 4h59m18s
